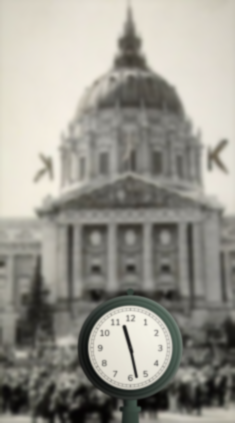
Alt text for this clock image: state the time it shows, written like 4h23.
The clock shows 11h28
